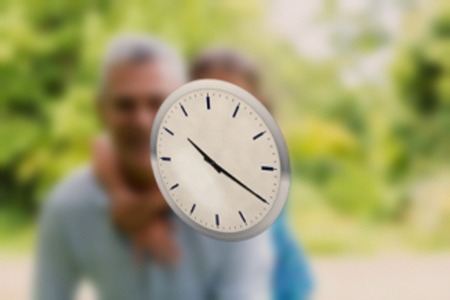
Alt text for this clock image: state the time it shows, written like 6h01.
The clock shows 10h20
